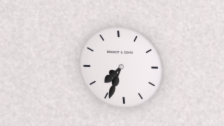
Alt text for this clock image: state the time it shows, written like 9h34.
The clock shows 7h34
